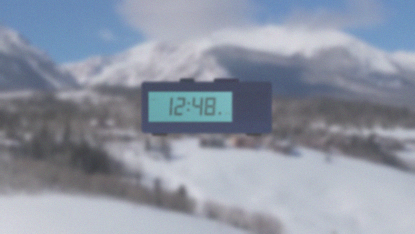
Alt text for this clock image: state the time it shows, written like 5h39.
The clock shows 12h48
